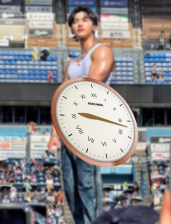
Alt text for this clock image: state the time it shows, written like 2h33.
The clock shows 9h17
